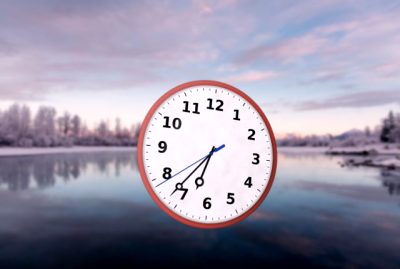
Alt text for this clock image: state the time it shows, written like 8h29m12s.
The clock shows 6h36m39s
